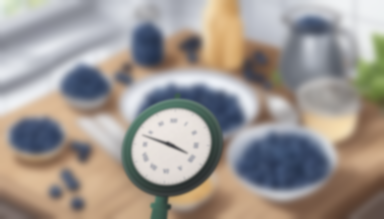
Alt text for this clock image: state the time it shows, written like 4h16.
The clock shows 3h48
